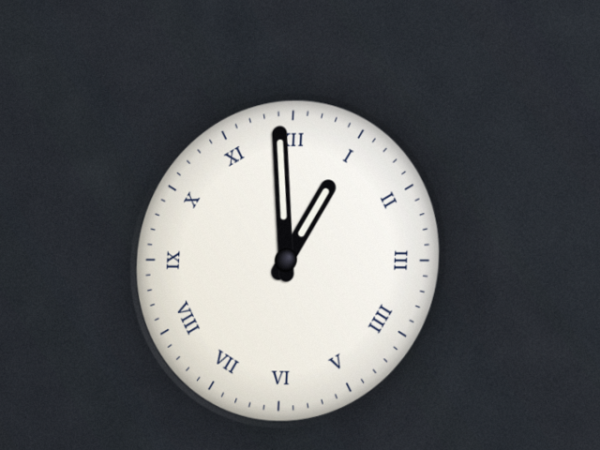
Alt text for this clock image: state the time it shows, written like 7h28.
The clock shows 12h59
